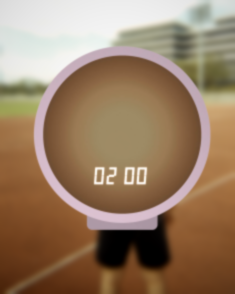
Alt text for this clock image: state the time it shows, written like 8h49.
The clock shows 2h00
